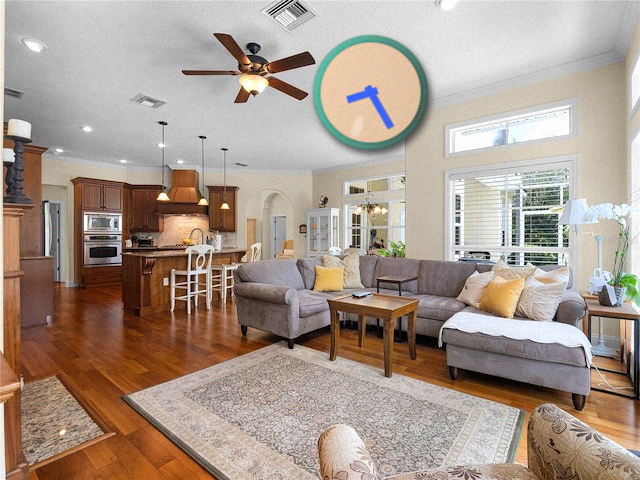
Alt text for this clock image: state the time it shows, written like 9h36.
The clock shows 8h25
